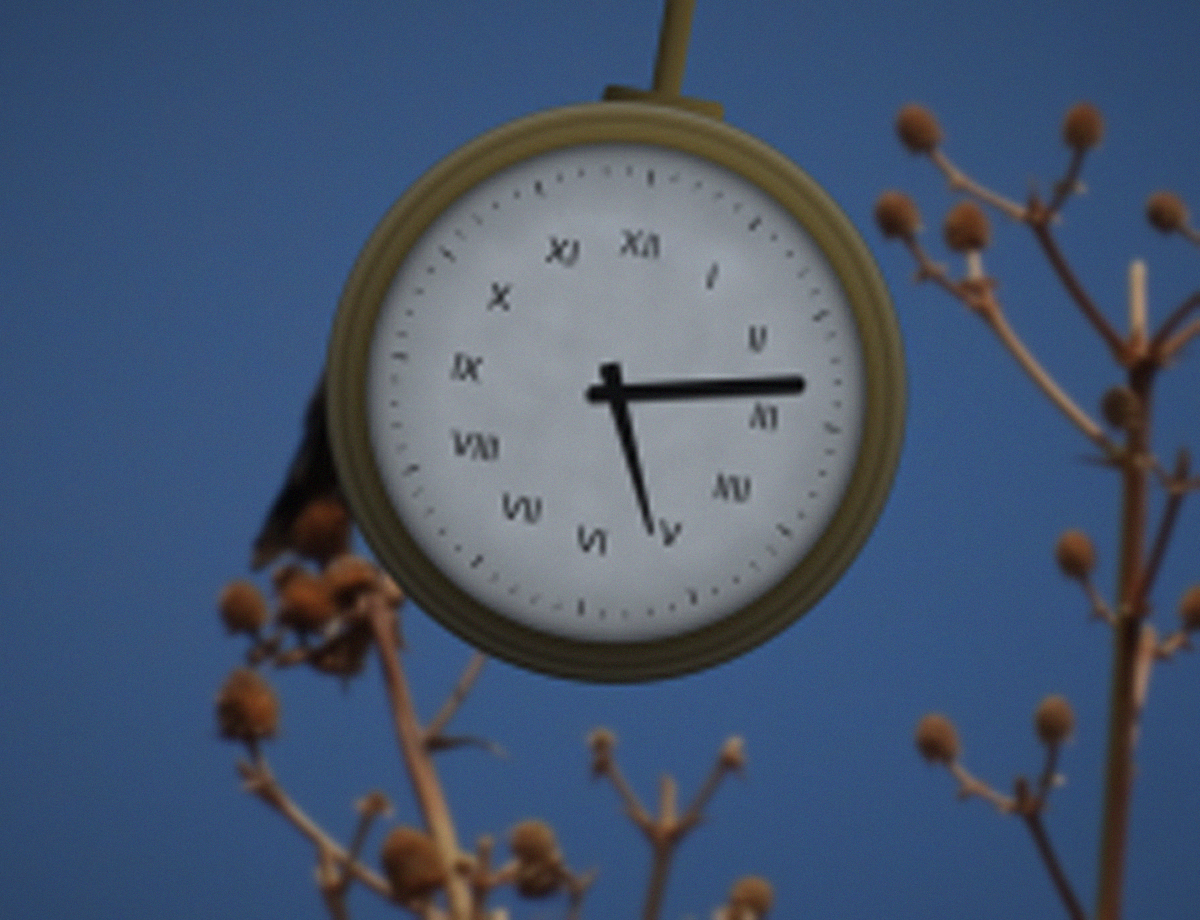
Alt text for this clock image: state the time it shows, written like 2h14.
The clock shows 5h13
